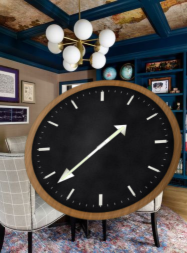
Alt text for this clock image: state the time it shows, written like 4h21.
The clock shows 1h38
